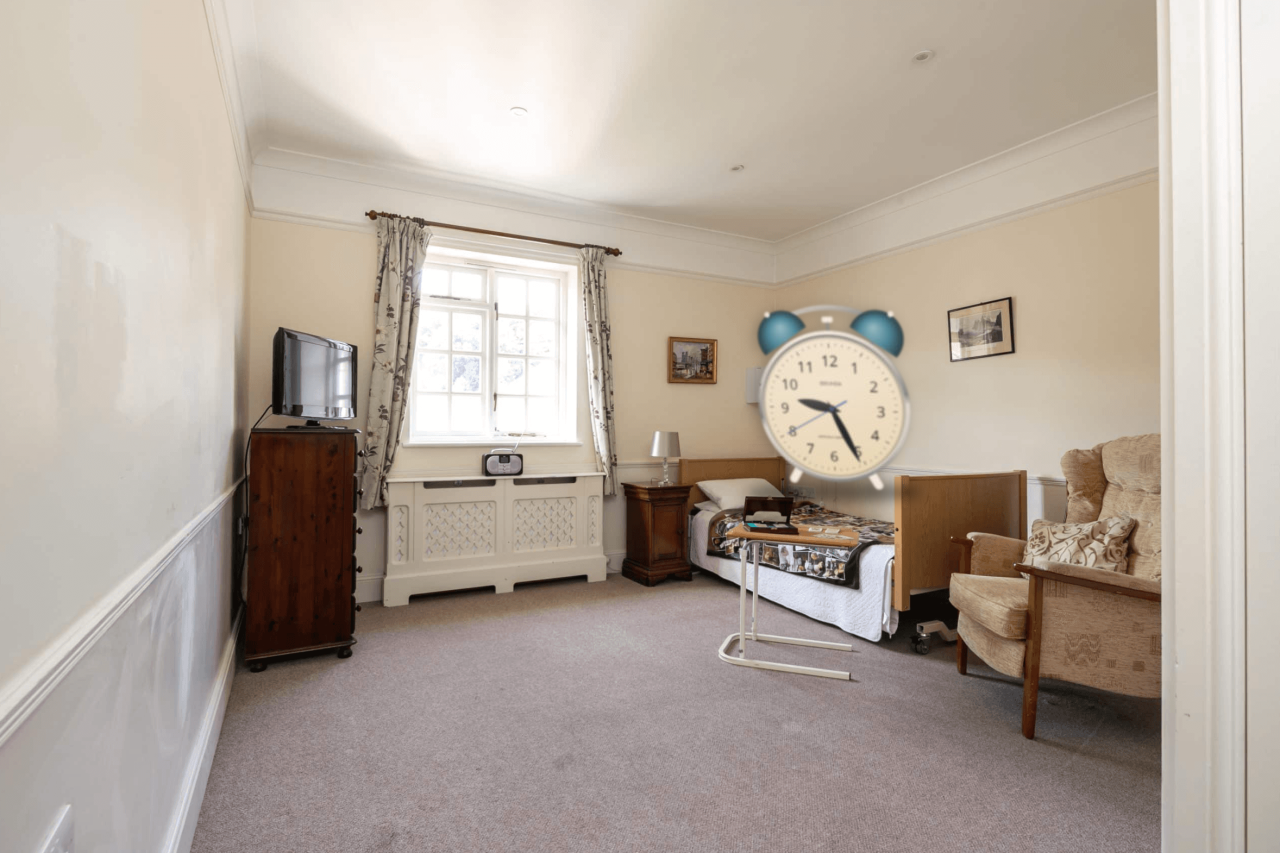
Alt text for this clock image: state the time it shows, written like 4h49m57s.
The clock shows 9h25m40s
